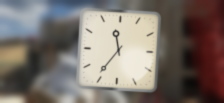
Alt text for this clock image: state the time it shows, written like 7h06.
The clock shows 11h36
